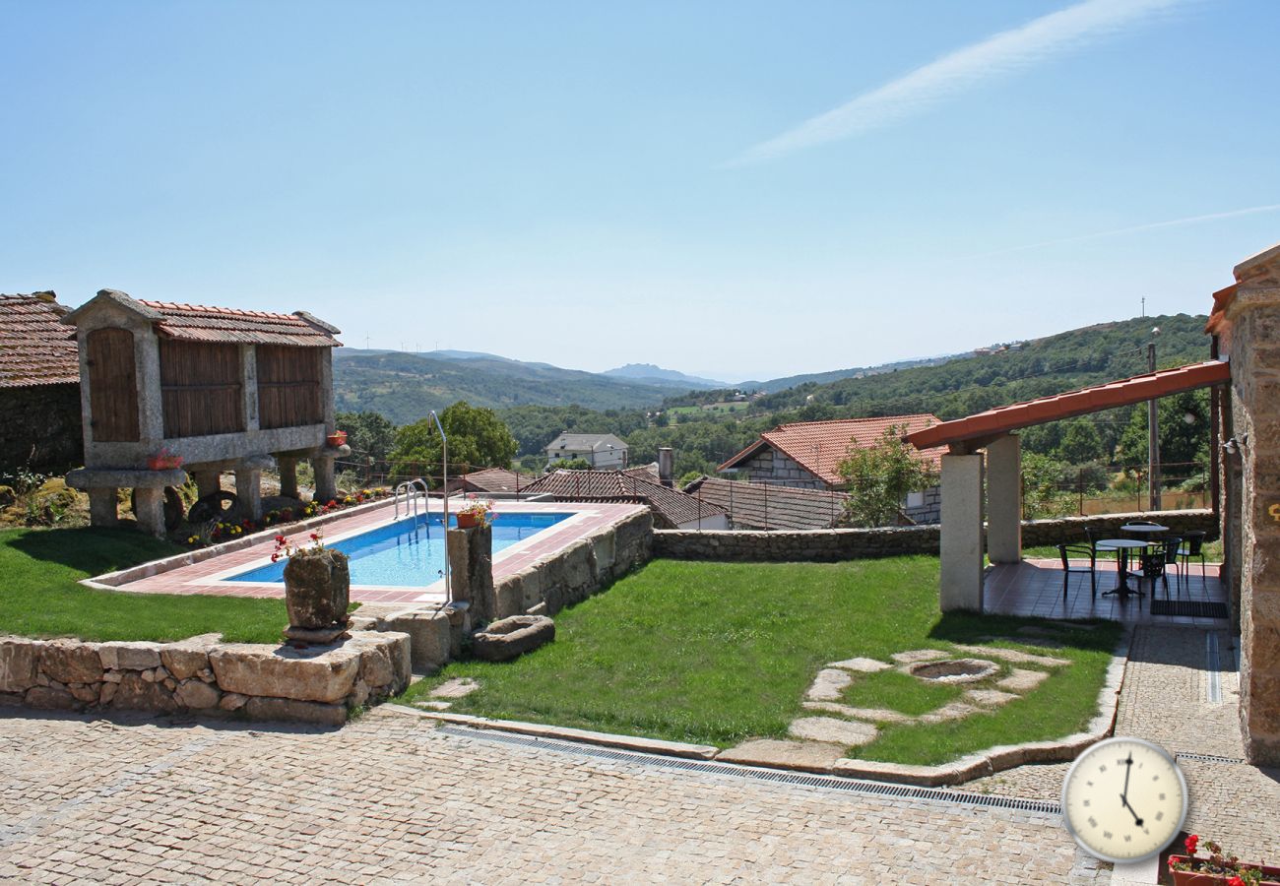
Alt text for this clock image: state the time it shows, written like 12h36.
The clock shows 5h02
